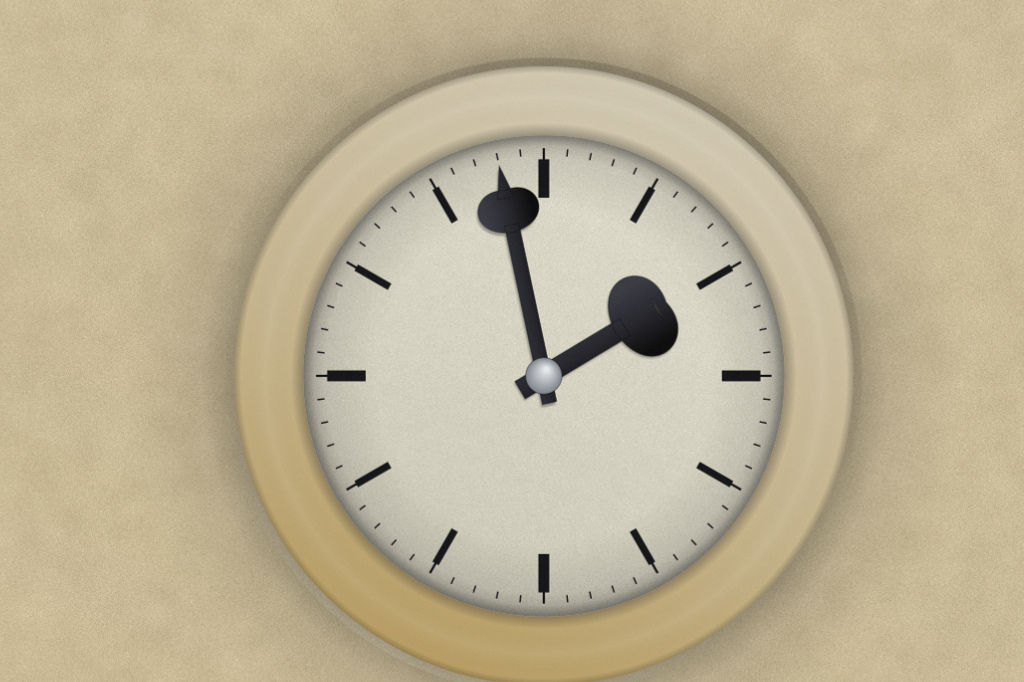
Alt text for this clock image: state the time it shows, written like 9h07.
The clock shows 1h58
